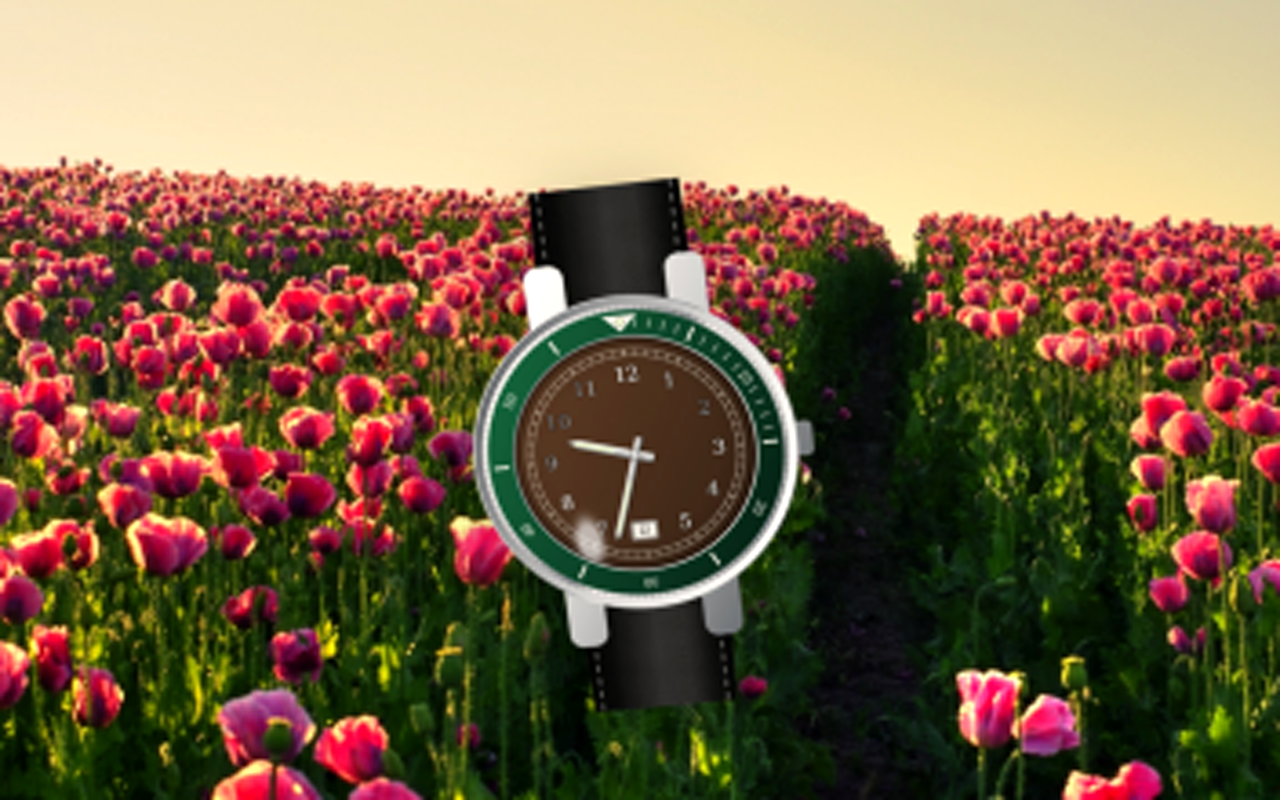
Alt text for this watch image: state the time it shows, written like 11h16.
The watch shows 9h33
